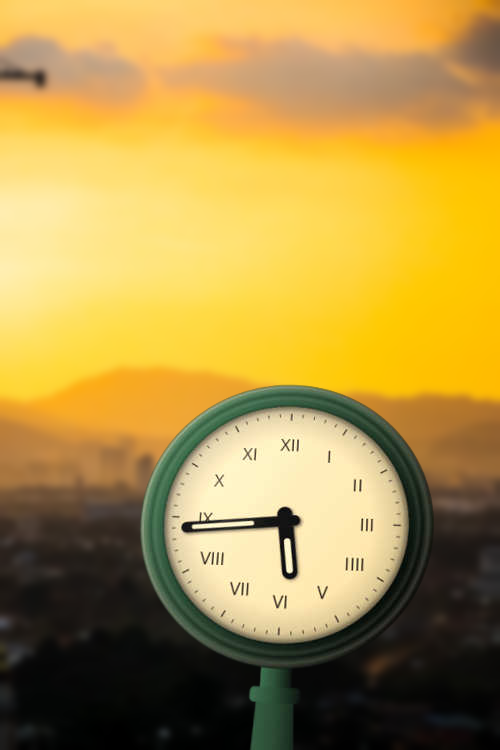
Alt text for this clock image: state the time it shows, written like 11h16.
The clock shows 5h44
